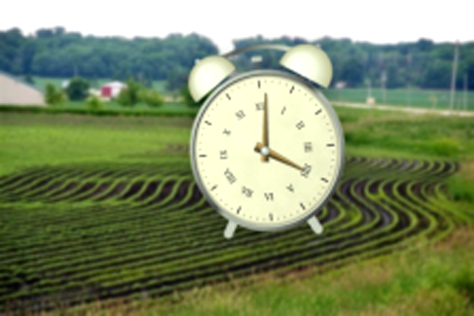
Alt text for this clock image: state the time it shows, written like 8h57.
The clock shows 4h01
